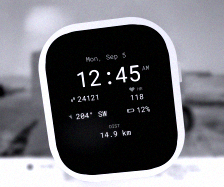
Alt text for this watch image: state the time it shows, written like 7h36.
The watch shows 12h45
